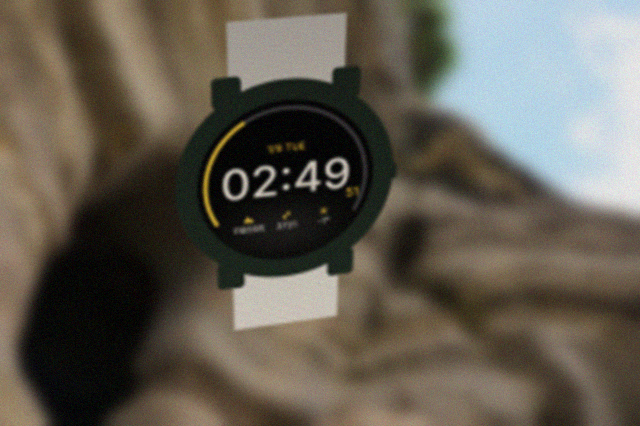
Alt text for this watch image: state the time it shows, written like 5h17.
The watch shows 2h49
